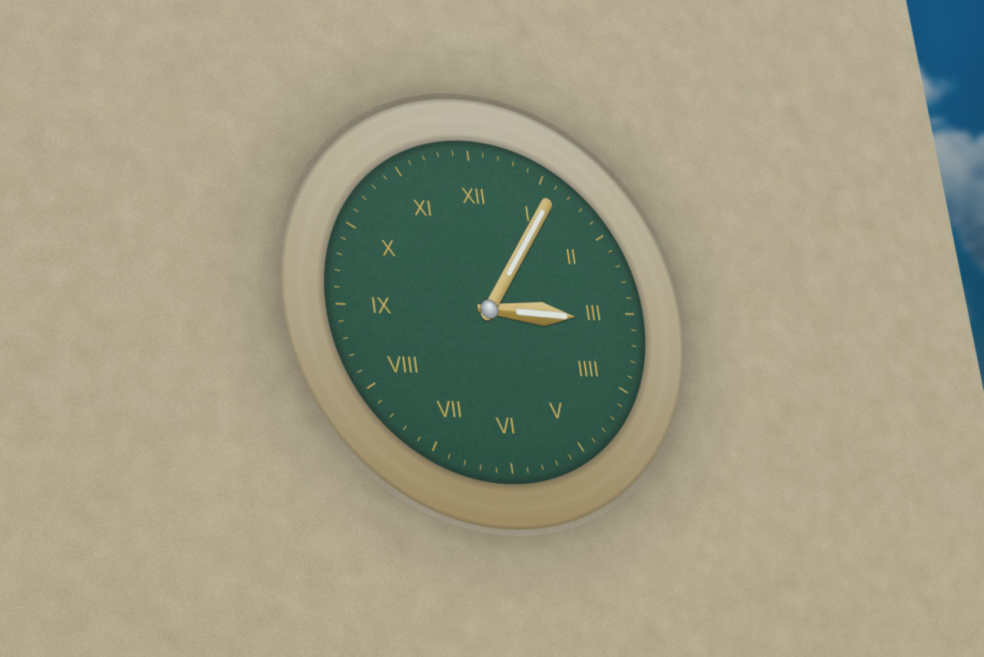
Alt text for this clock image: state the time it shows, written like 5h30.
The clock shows 3h06
